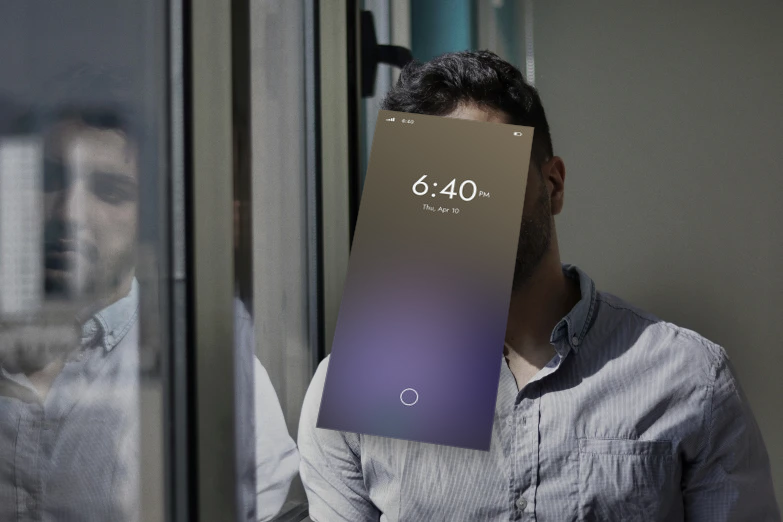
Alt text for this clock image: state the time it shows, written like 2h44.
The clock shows 6h40
